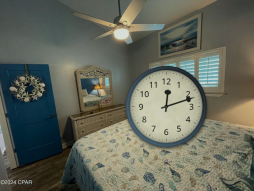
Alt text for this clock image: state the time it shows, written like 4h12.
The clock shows 12h12
